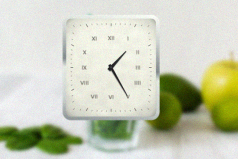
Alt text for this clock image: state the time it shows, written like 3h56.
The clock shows 1h25
